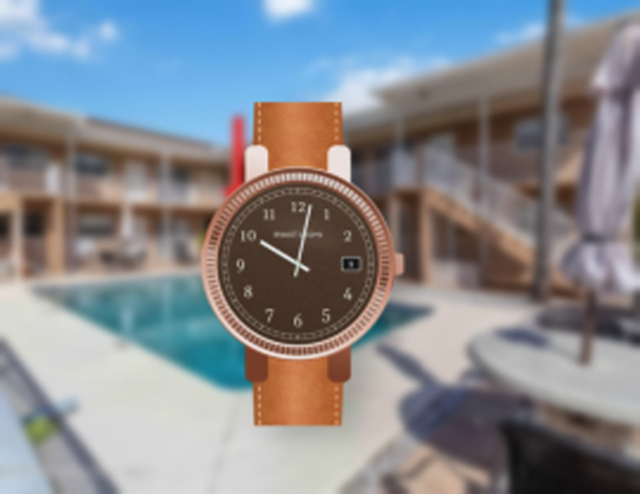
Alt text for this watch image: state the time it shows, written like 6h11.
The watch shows 10h02
